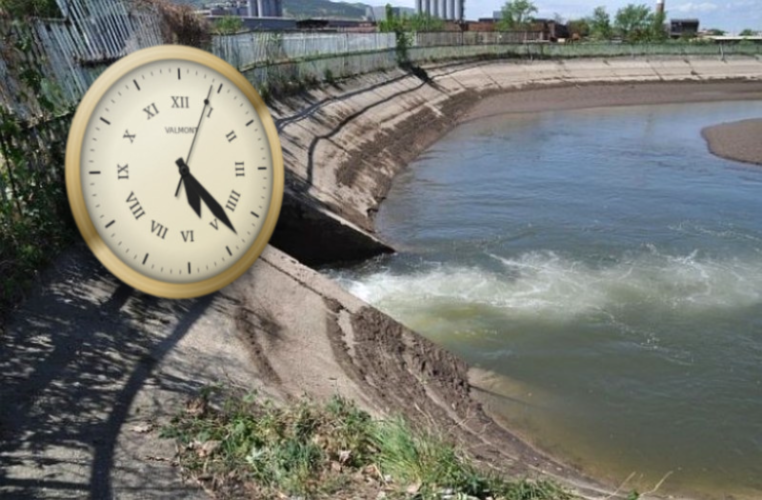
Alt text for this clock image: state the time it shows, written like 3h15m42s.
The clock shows 5h23m04s
